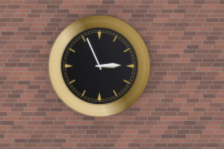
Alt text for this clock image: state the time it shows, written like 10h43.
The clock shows 2h56
